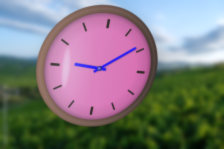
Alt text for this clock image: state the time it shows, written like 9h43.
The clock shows 9h09
